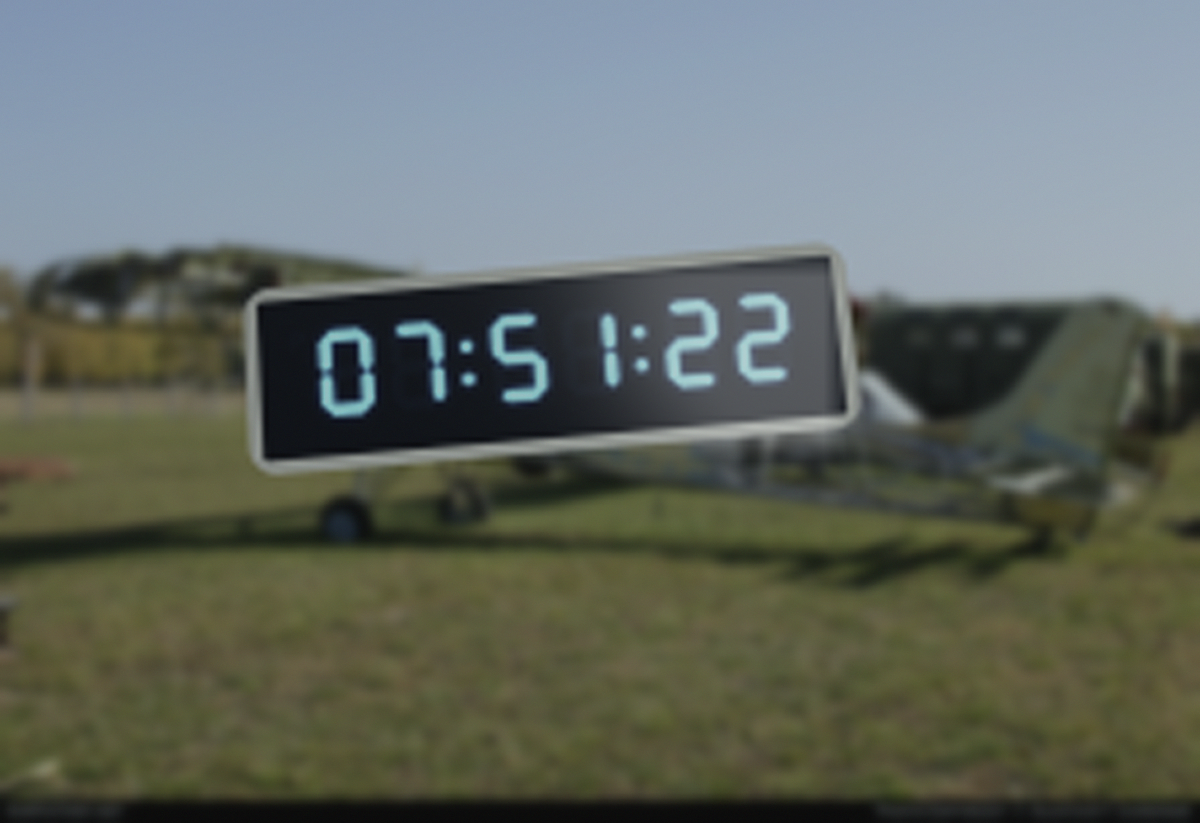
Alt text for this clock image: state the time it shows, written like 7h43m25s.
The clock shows 7h51m22s
